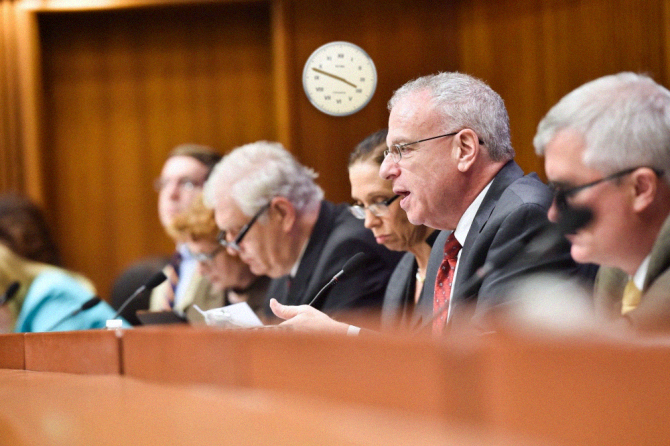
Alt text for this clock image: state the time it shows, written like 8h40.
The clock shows 3h48
